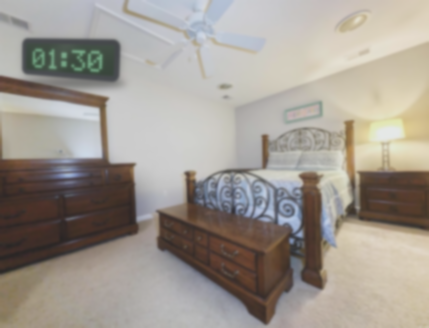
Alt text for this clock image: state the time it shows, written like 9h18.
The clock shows 1h30
